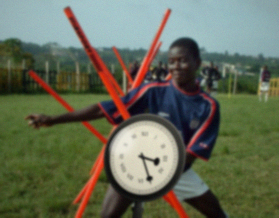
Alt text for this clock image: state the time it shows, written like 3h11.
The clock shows 3h26
